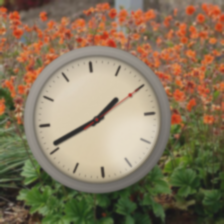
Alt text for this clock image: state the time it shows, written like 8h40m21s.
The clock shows 1h41m10s
